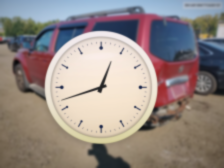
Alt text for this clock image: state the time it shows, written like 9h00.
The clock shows 12h42
